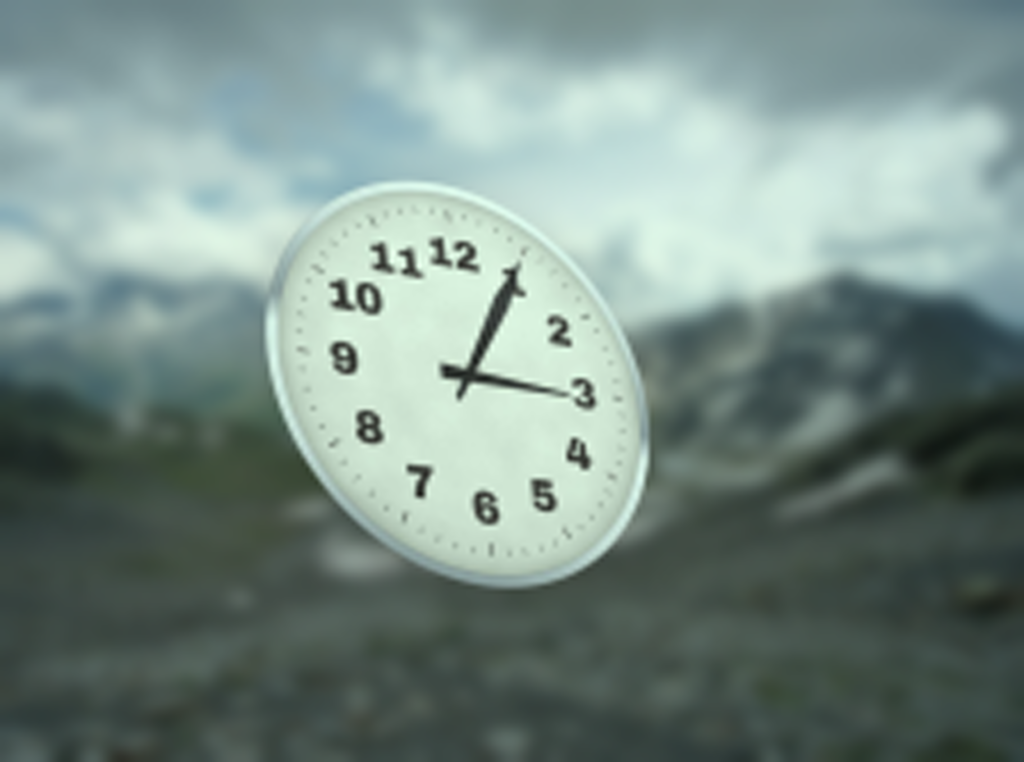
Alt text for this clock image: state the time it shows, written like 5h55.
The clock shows 3h05
